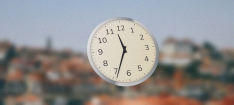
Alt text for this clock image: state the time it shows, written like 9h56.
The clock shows 11h34
